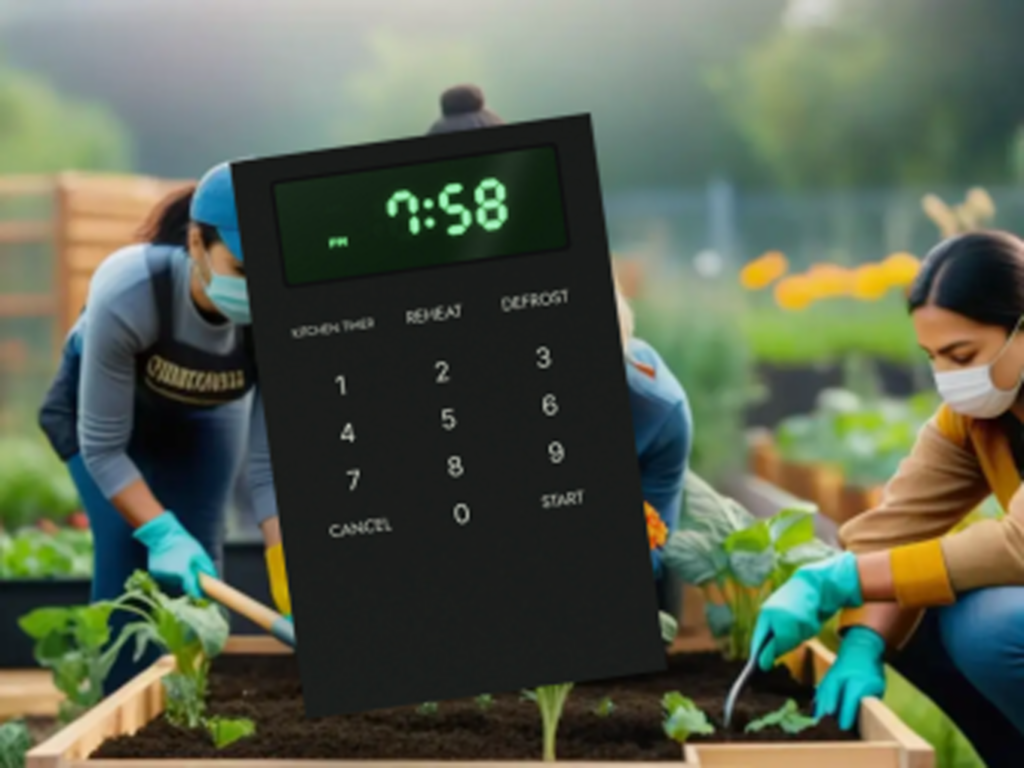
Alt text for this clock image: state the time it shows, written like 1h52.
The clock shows 7h58
